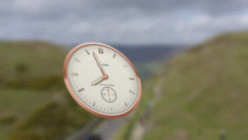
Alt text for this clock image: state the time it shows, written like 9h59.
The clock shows 7h57
